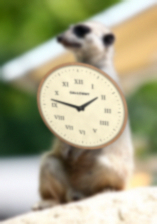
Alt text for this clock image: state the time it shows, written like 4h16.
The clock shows 1h47
